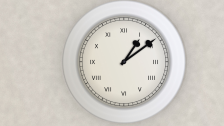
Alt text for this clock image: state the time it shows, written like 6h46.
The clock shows 1h09
